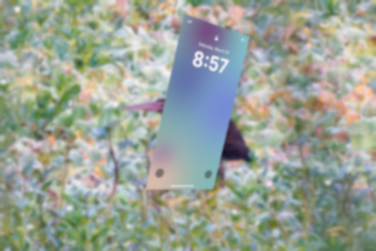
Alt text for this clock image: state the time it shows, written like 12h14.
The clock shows 8h57
